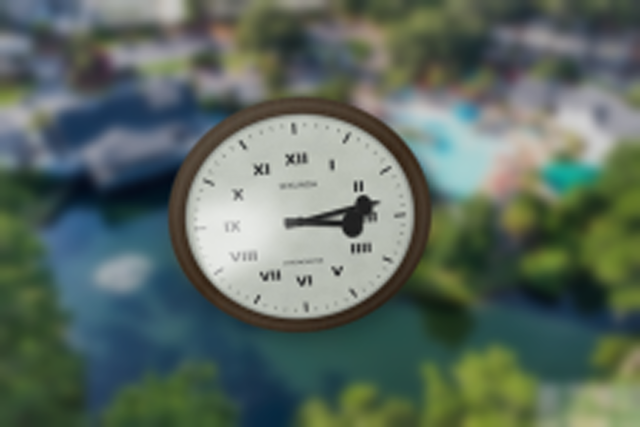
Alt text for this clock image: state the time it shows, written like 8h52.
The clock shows 3h13
